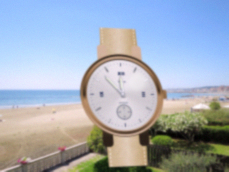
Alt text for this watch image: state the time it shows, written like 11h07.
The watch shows 11h53
